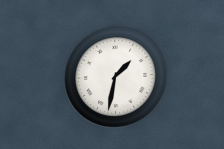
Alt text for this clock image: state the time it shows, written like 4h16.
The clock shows 1h32
